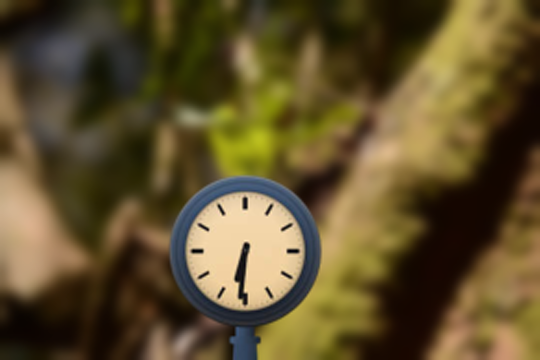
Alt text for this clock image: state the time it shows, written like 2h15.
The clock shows 6h31
